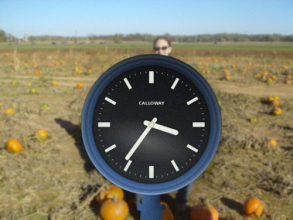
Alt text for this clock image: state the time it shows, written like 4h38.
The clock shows 3h36
